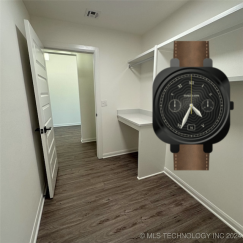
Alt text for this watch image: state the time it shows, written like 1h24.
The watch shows 4h34
